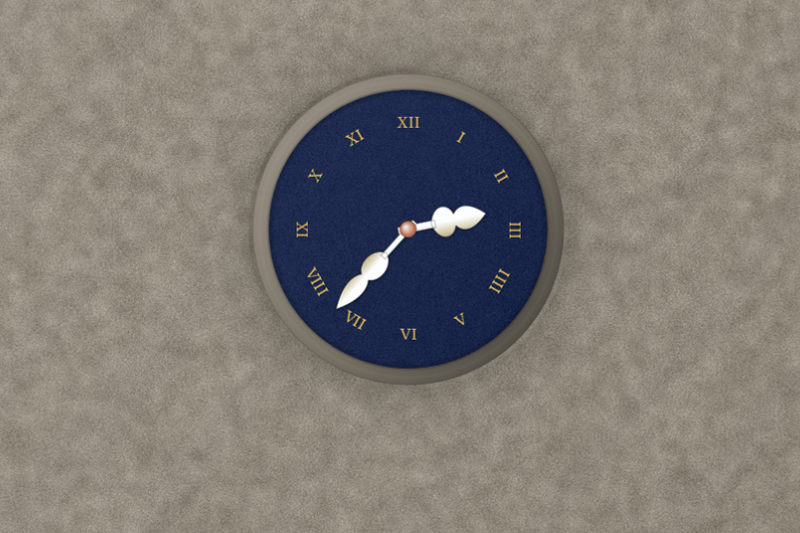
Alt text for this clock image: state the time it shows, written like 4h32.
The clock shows 2h37
